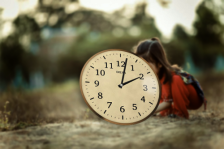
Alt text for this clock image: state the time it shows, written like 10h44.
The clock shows 2h02
